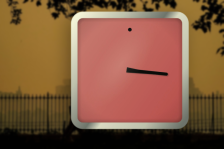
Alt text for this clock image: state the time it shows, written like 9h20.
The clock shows 3h16
